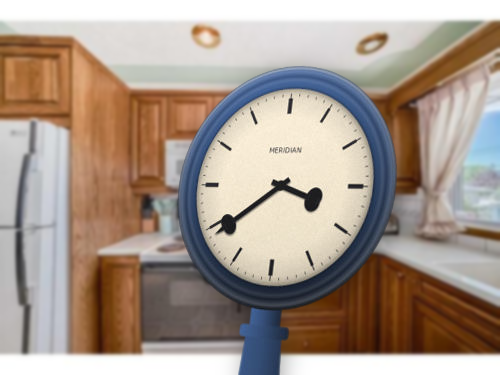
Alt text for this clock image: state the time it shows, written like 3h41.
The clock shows 3h39
